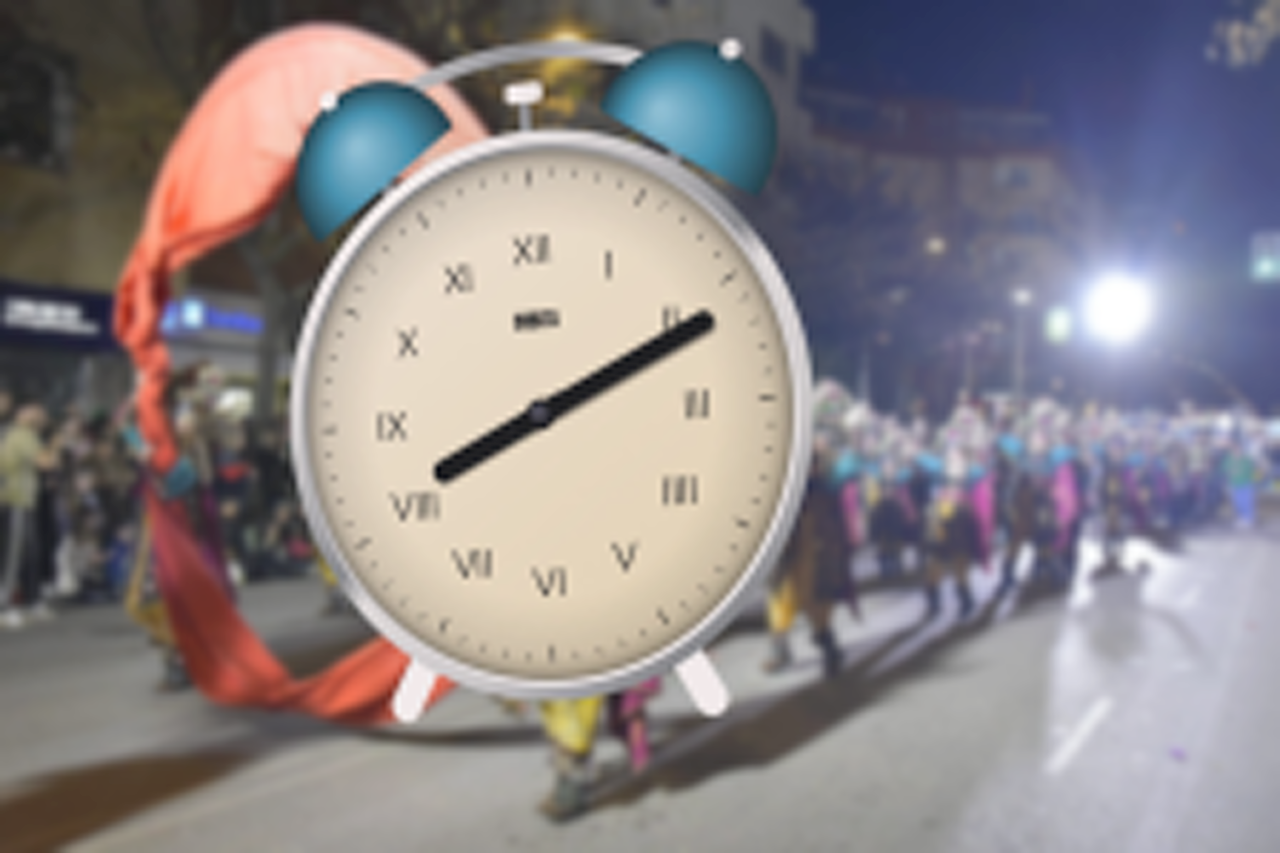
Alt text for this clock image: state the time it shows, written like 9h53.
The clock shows 8h11
